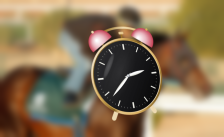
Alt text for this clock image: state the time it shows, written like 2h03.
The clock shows 2h38
